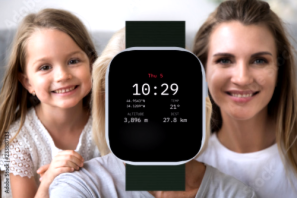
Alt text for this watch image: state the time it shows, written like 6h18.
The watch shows 10h29
